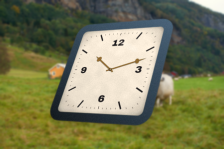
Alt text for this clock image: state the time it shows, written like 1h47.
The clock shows 10h12
